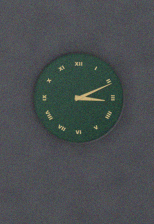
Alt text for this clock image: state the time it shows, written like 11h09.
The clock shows 3h11
